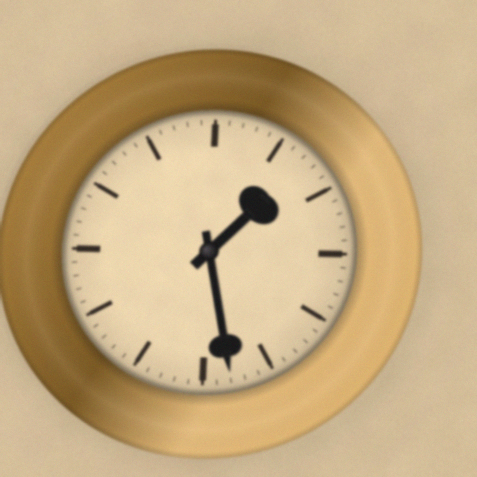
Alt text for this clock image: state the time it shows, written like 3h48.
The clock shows 1h28
